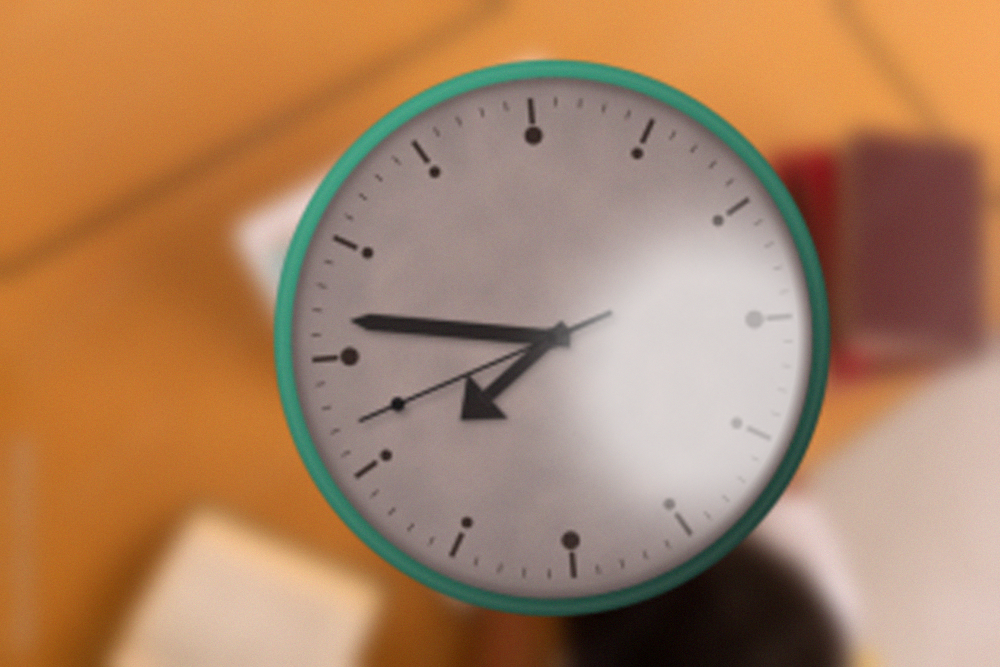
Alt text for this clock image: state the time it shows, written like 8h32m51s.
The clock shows 7h46m42s
